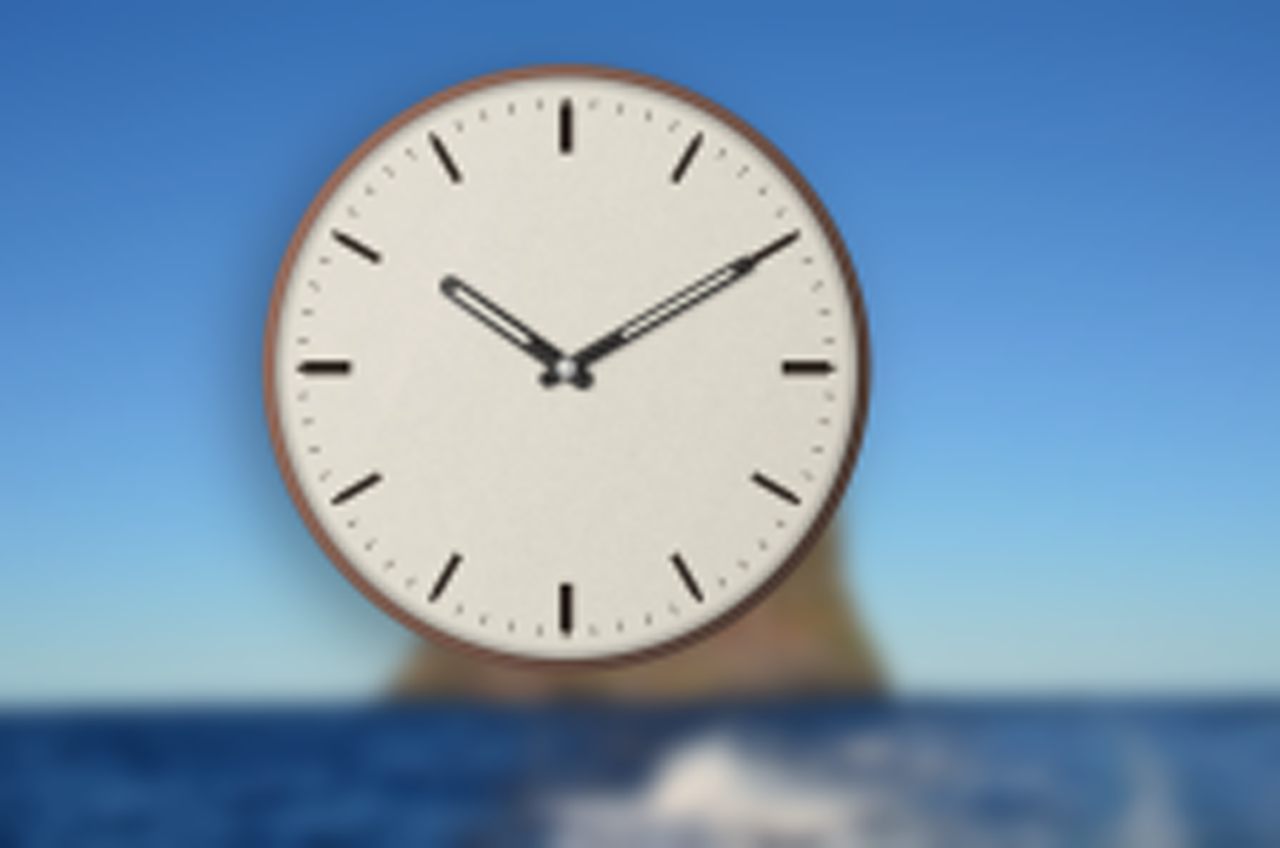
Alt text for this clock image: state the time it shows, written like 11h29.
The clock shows 10h10
